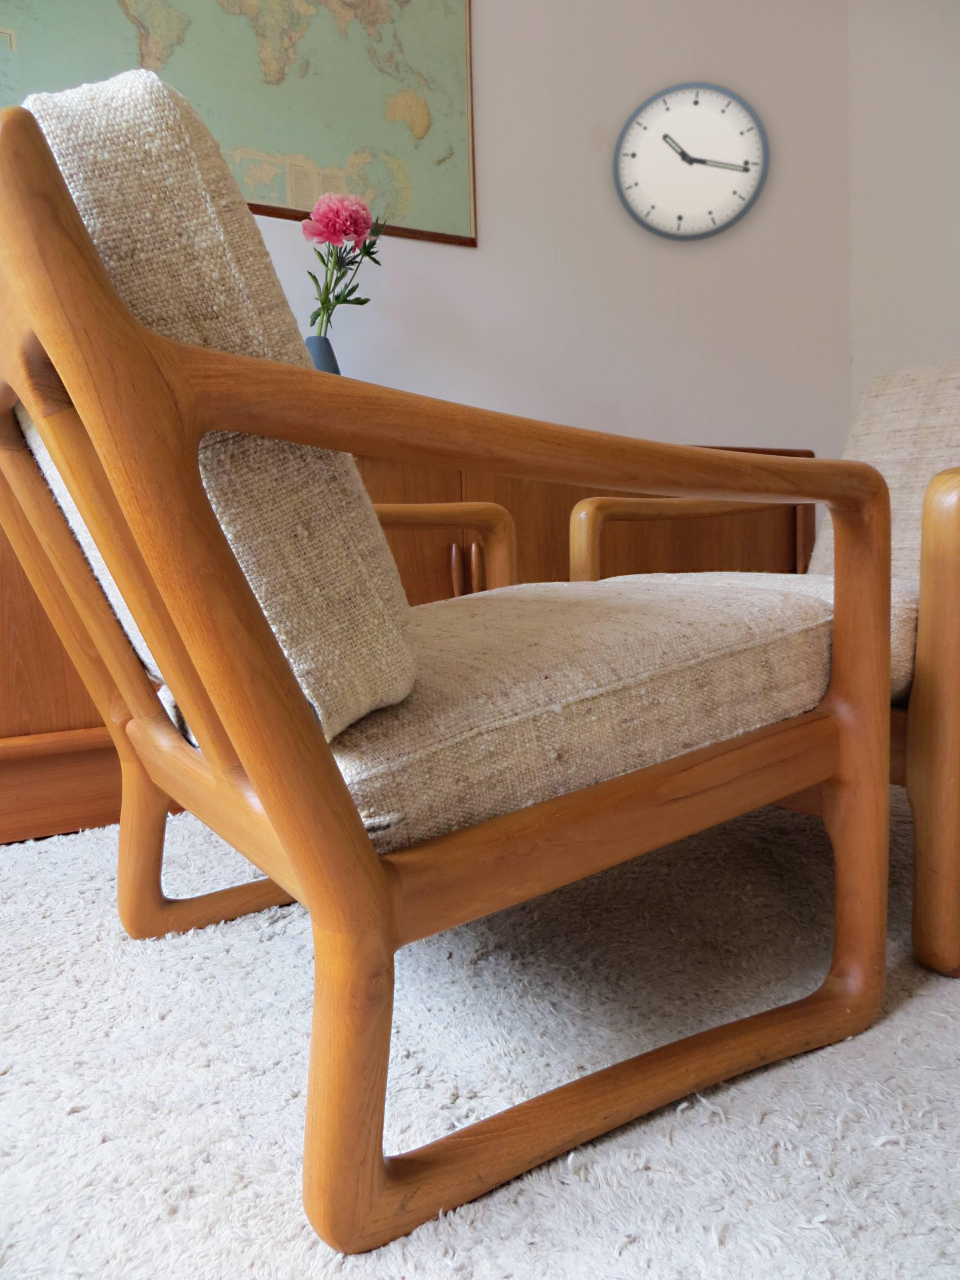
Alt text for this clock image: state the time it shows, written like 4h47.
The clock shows 10h16
